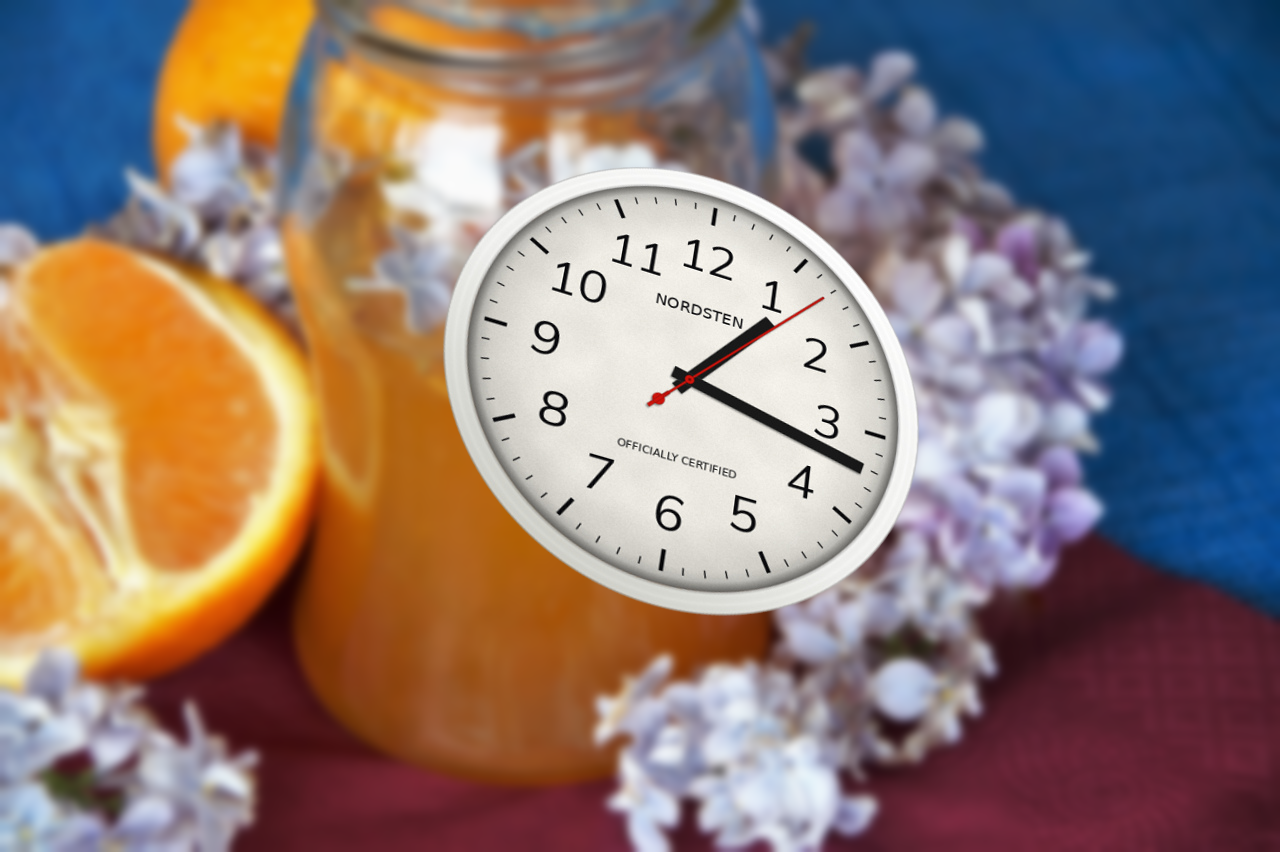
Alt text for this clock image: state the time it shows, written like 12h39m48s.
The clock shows 1h17m07s
